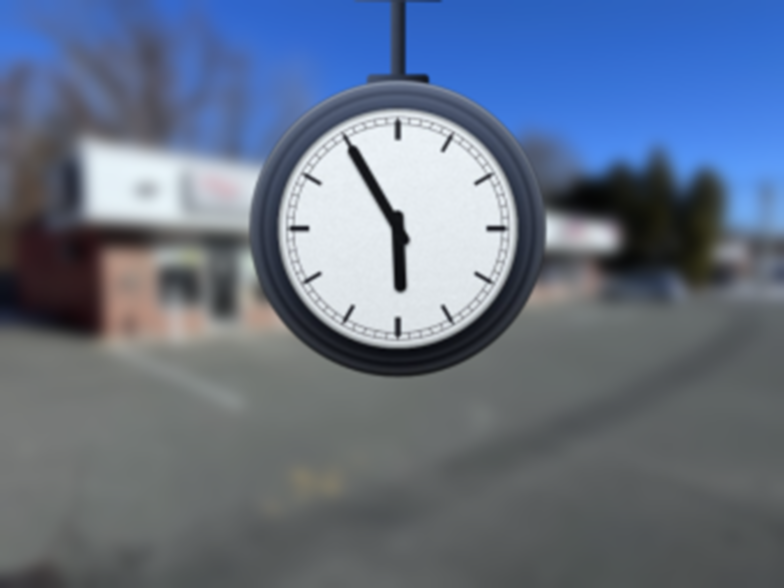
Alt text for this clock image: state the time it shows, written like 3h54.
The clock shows 5h55
